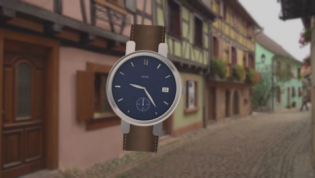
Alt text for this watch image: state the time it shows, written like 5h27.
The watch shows 9h24
